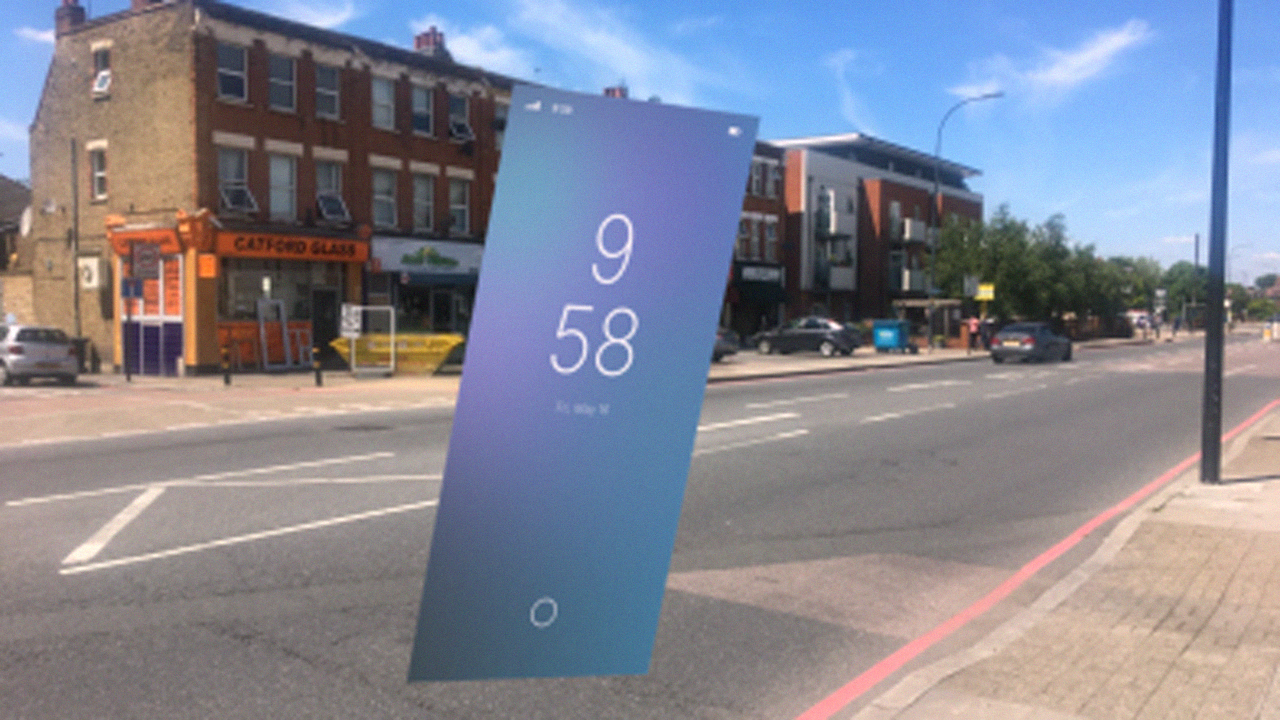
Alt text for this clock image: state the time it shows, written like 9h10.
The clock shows 9h58
